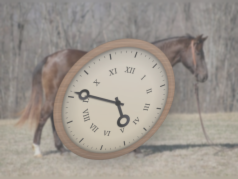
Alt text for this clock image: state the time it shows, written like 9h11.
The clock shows 4h46
